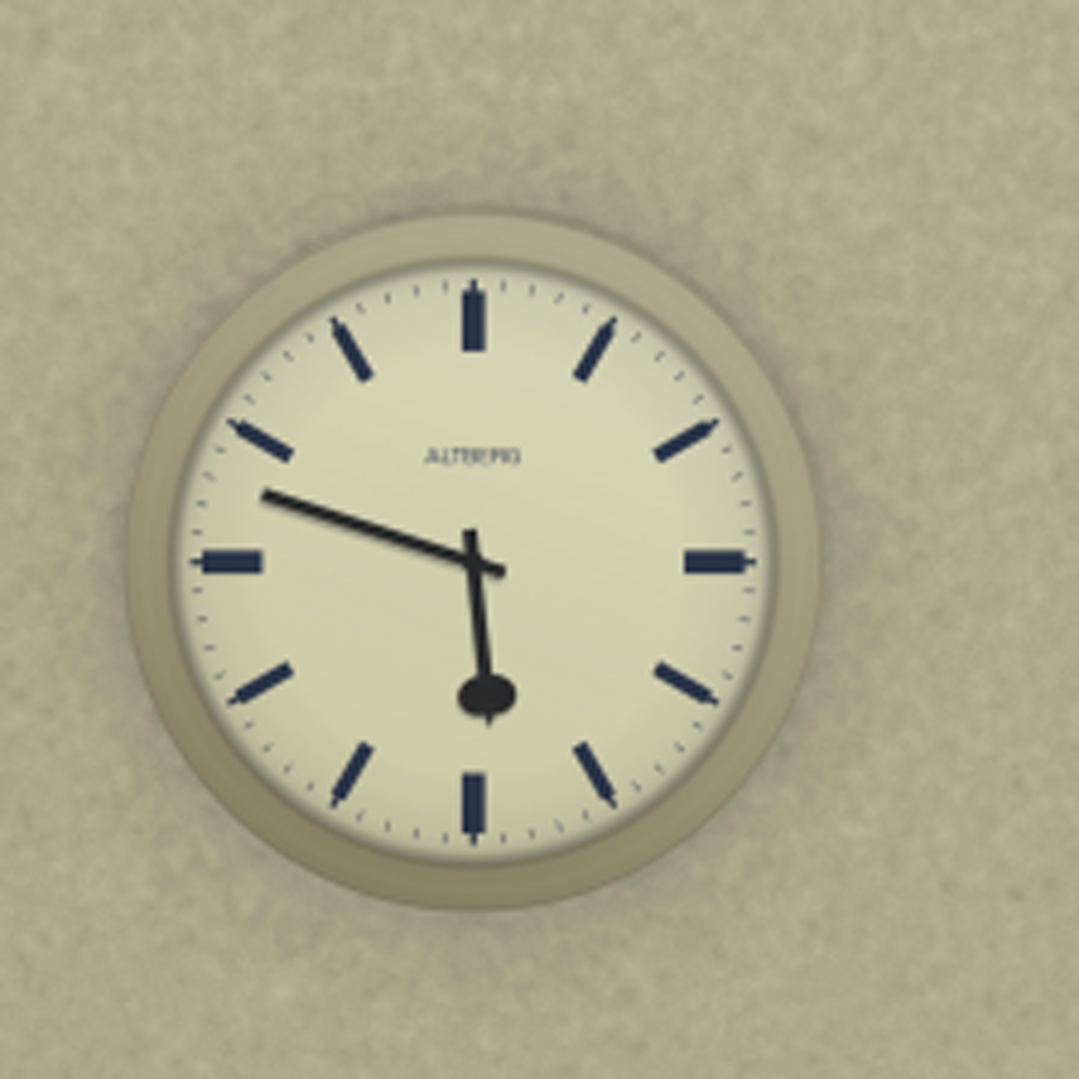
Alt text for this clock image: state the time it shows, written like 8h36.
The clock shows 5h48
